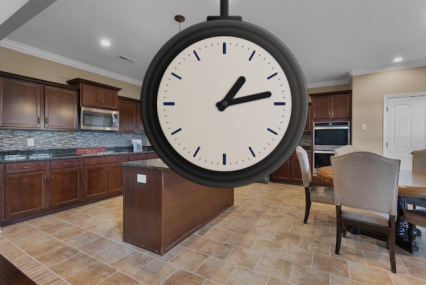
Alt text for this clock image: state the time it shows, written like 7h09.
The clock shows 1h13
